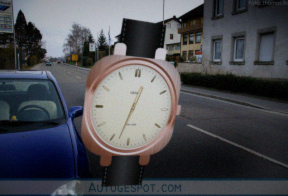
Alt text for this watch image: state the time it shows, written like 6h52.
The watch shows 12h33
